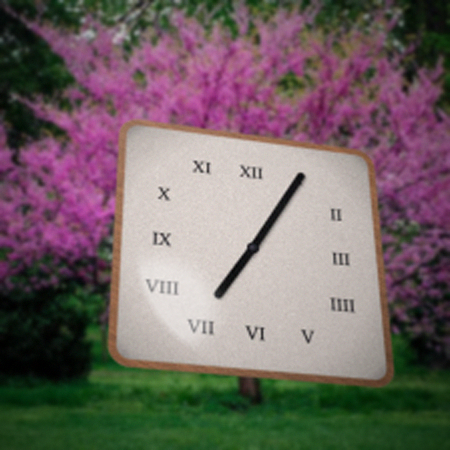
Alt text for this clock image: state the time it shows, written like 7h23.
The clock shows 7h05
